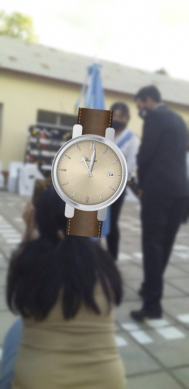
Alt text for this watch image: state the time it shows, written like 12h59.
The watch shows 11h01
